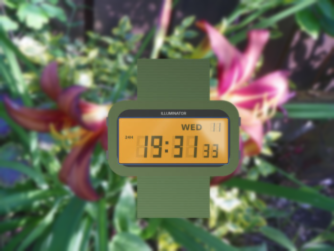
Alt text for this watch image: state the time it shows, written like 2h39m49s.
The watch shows 19h31m33s
